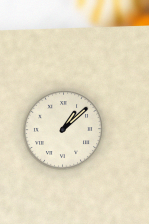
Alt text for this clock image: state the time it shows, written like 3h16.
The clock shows 1h08
